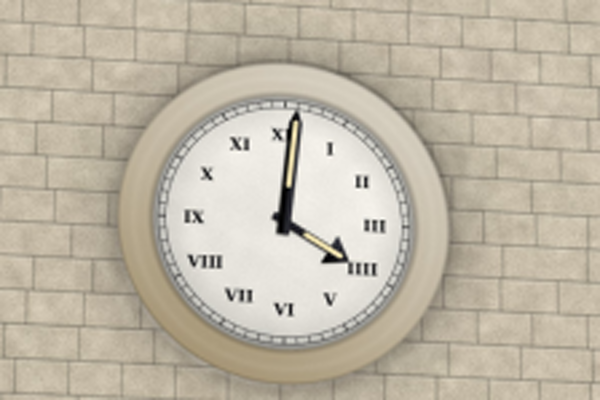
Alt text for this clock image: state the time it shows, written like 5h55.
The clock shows 4h01
